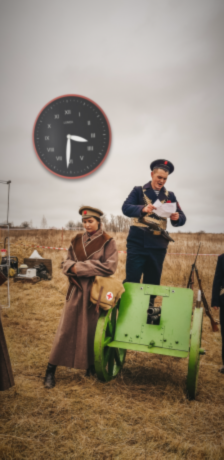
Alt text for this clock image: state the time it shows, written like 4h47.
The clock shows 3h31
